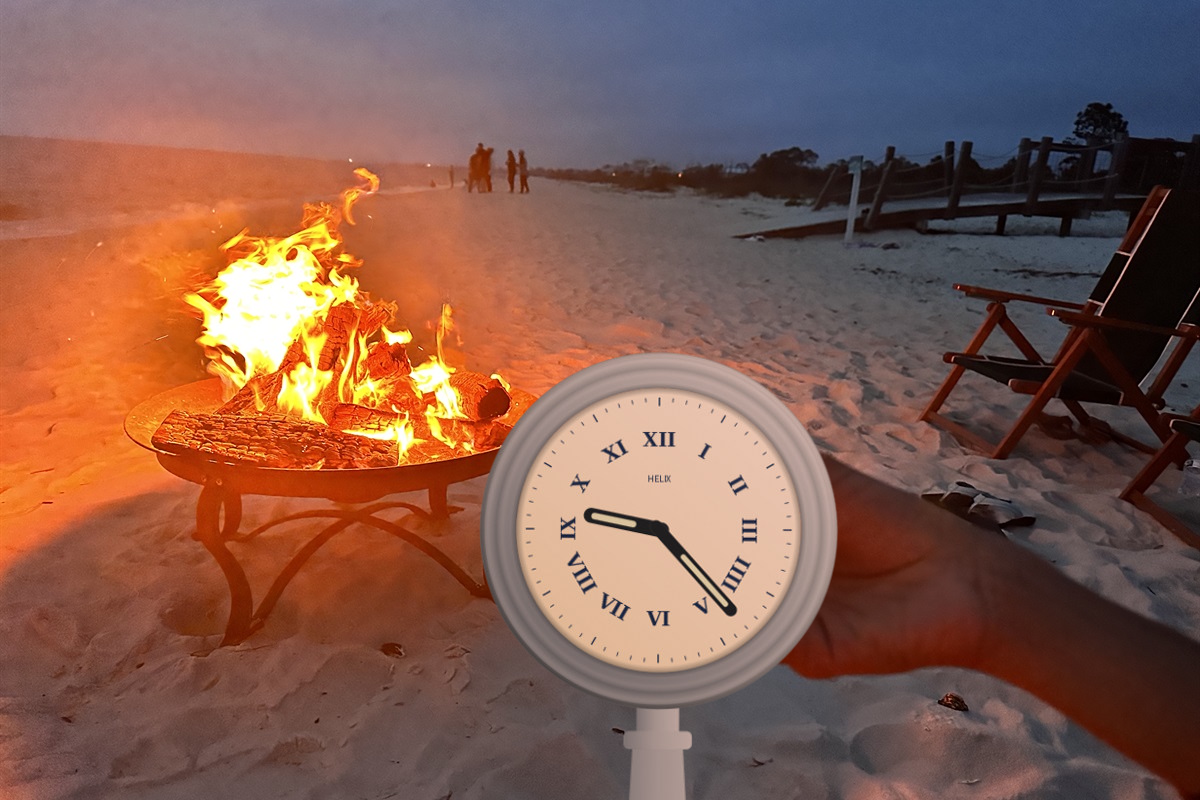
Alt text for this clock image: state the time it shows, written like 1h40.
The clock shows 9h23
